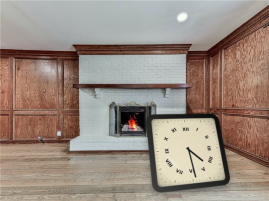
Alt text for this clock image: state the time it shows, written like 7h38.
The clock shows 4h29
